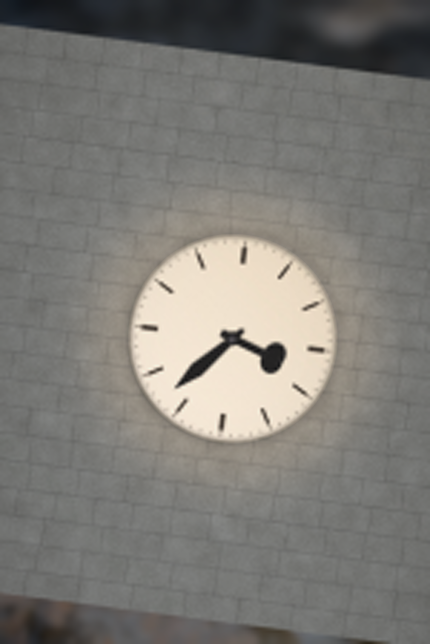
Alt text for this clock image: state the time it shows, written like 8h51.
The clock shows 3h37
